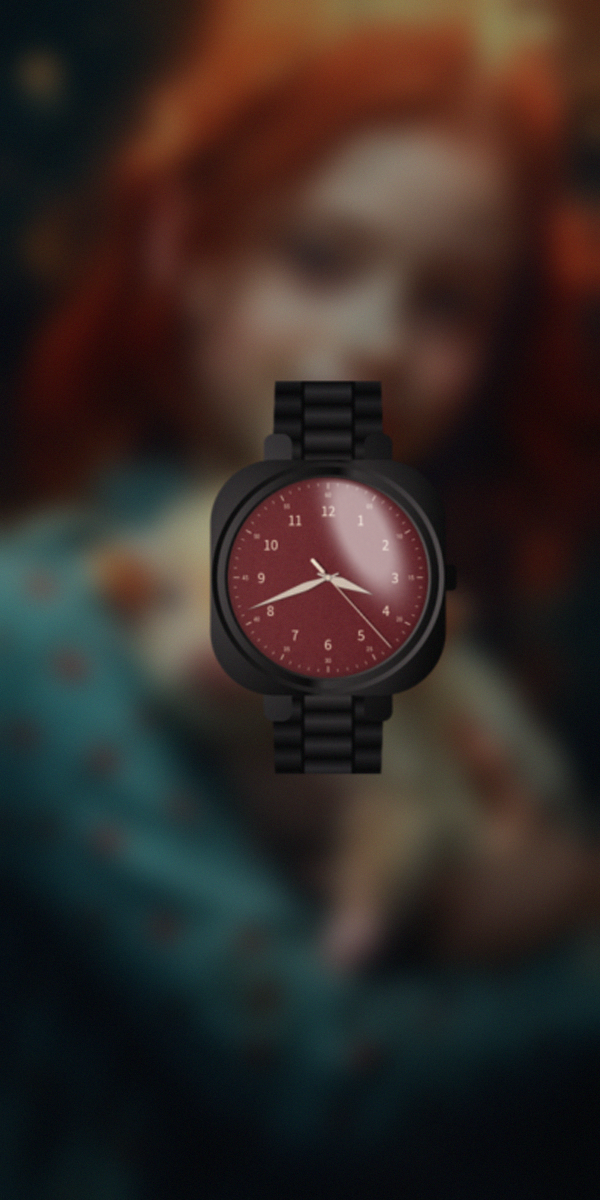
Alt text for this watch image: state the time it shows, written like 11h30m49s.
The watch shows 3h41m23s
